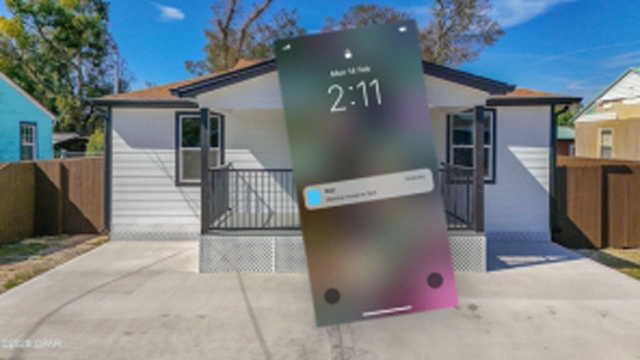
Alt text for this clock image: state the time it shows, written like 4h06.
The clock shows 2h11
